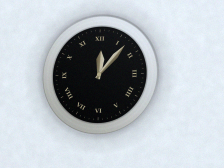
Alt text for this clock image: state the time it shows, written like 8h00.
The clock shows 12h07
